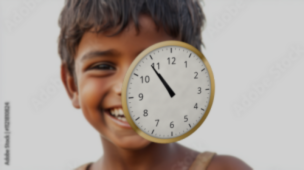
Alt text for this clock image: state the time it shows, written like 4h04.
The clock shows 10h54
